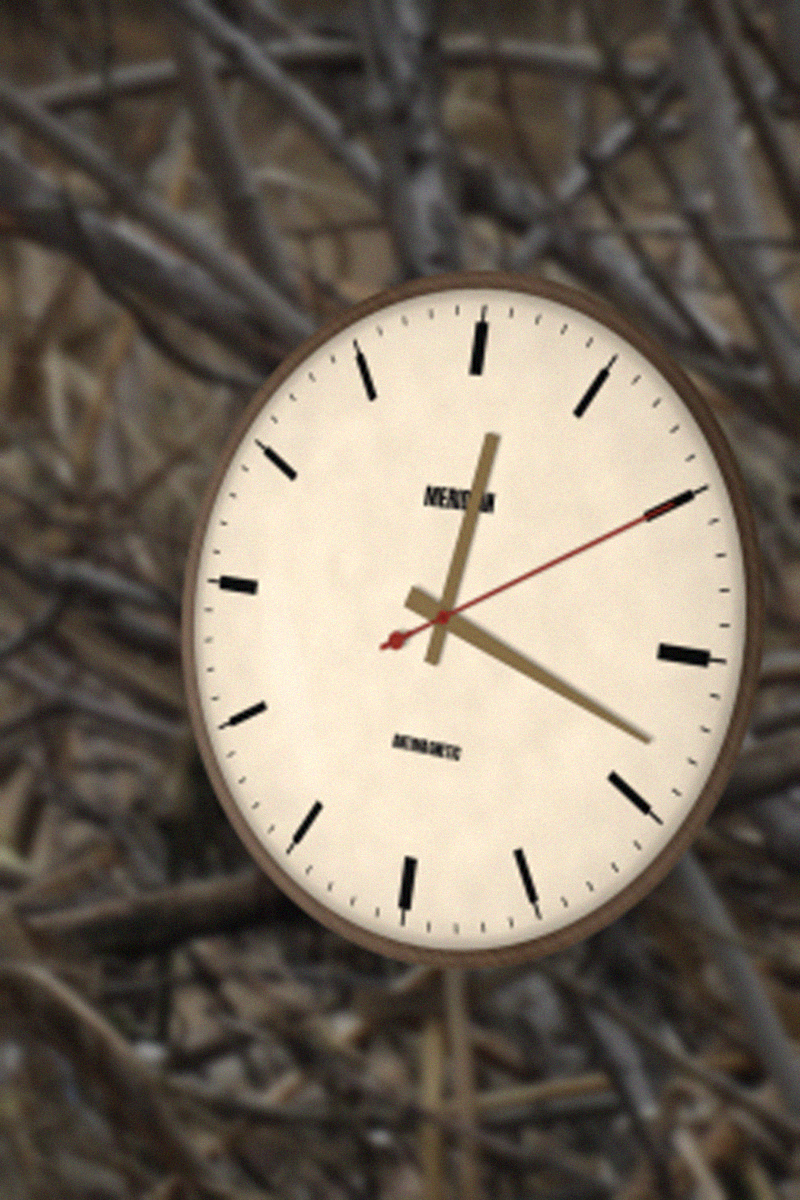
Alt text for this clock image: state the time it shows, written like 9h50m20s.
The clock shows 12h18m10s
